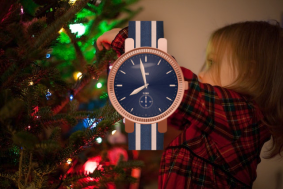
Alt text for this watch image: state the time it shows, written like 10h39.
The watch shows 7h58
